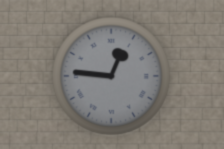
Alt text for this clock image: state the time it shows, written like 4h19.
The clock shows 12h46
